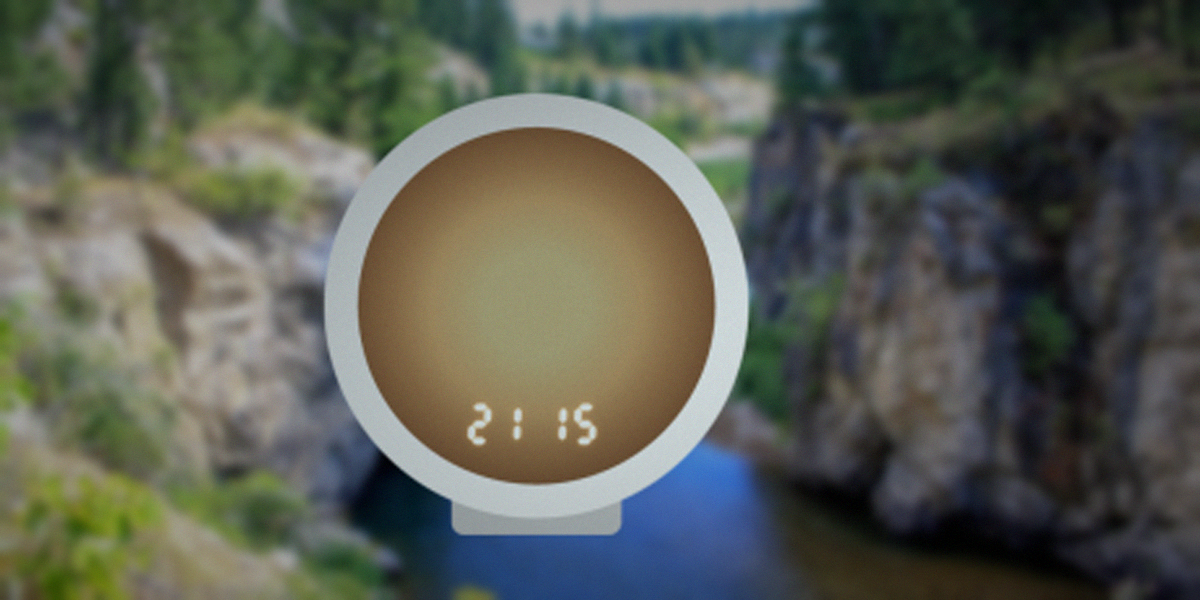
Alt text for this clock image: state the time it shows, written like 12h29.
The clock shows 21h15
